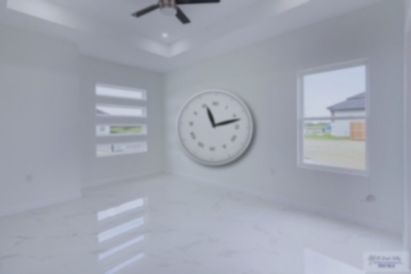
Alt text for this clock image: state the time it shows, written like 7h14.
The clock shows 11h12
